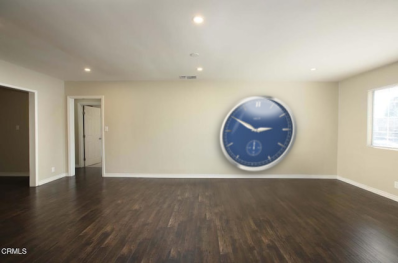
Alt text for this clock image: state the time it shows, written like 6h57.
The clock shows 2h50
